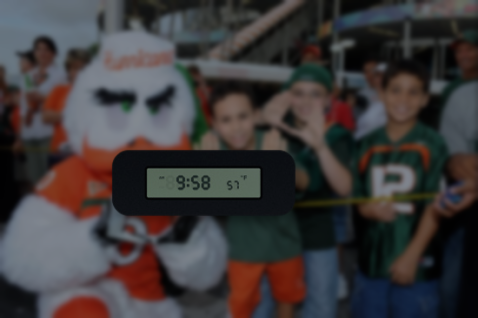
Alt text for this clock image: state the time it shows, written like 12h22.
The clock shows 9h58
